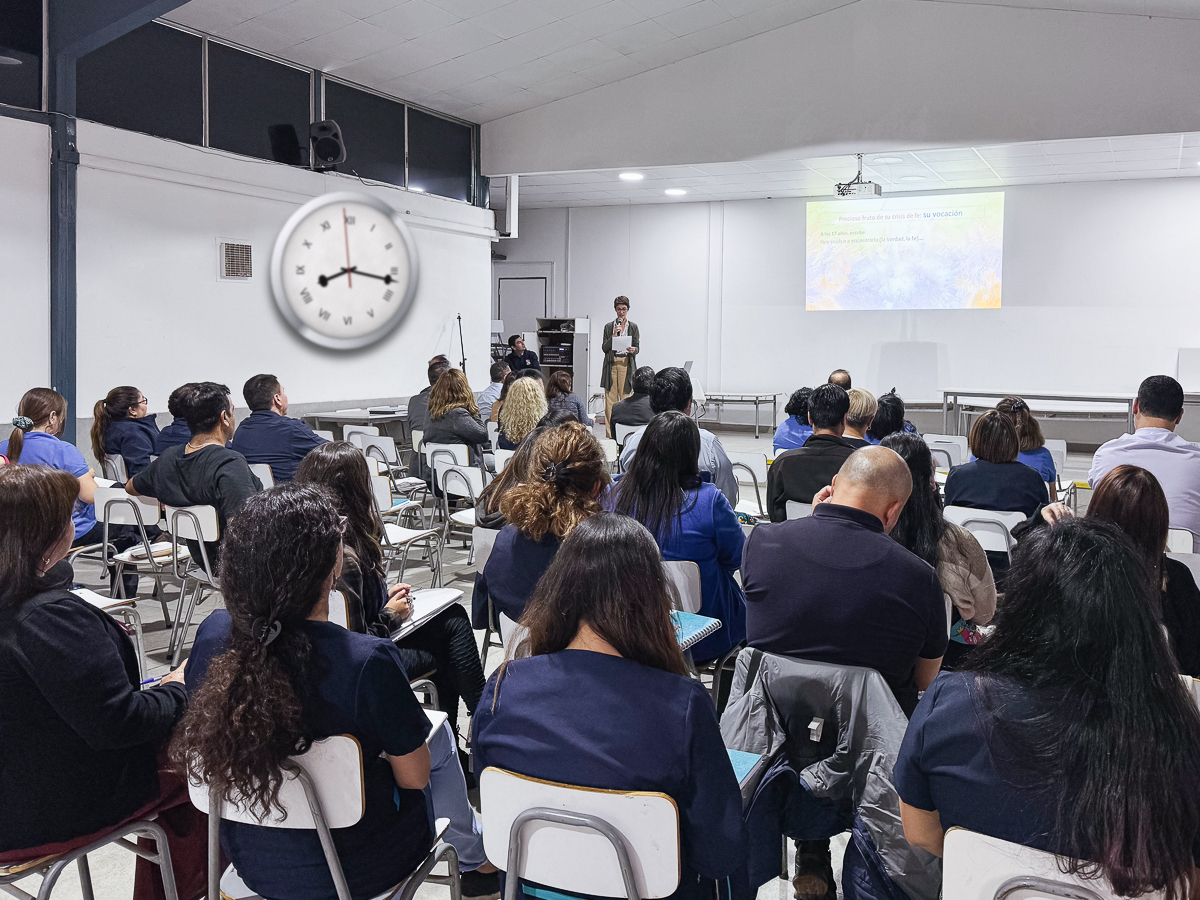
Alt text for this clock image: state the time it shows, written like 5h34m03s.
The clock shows 8h16m59s
